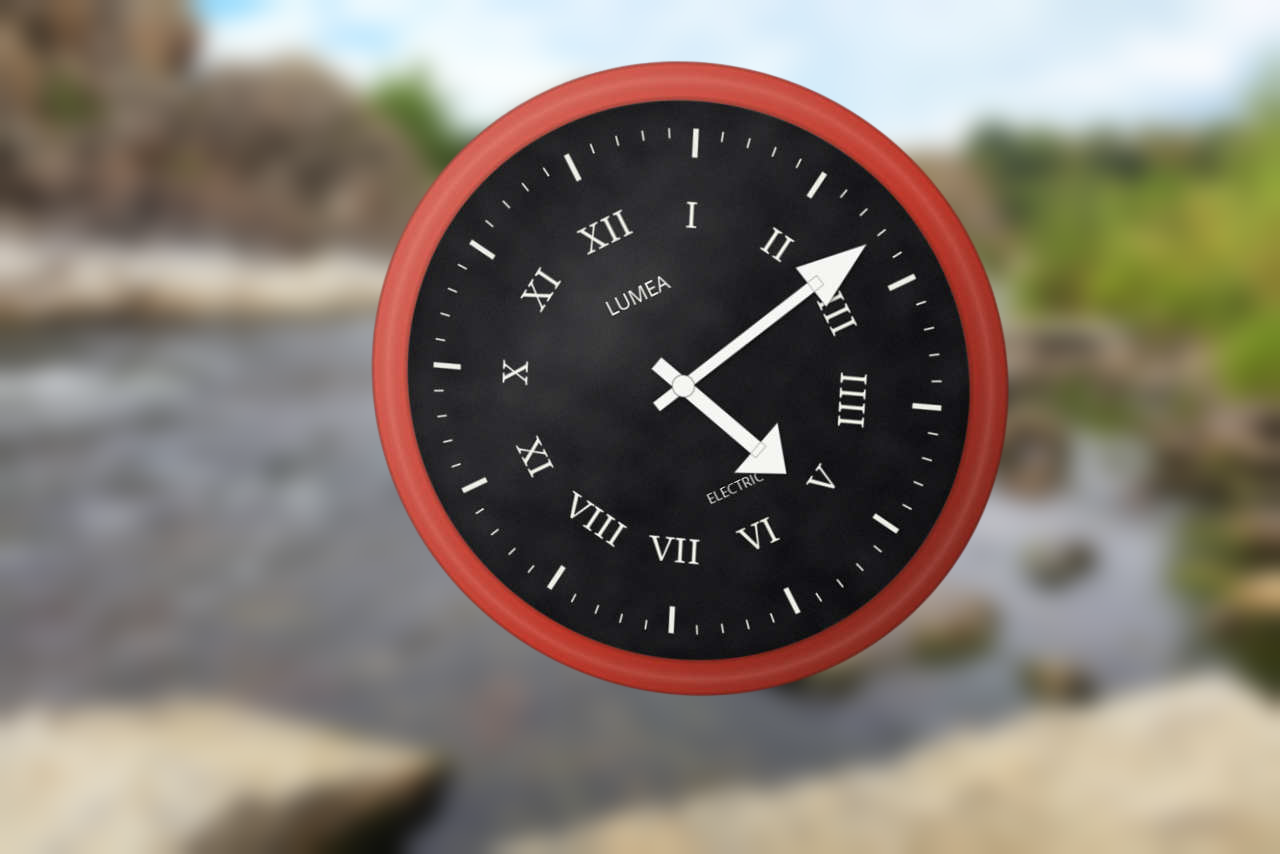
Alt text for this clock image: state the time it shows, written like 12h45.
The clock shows 5h13
